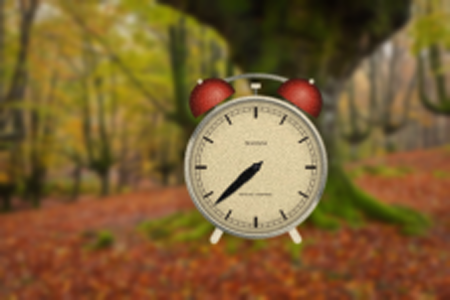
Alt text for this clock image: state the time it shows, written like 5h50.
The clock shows 7h38
